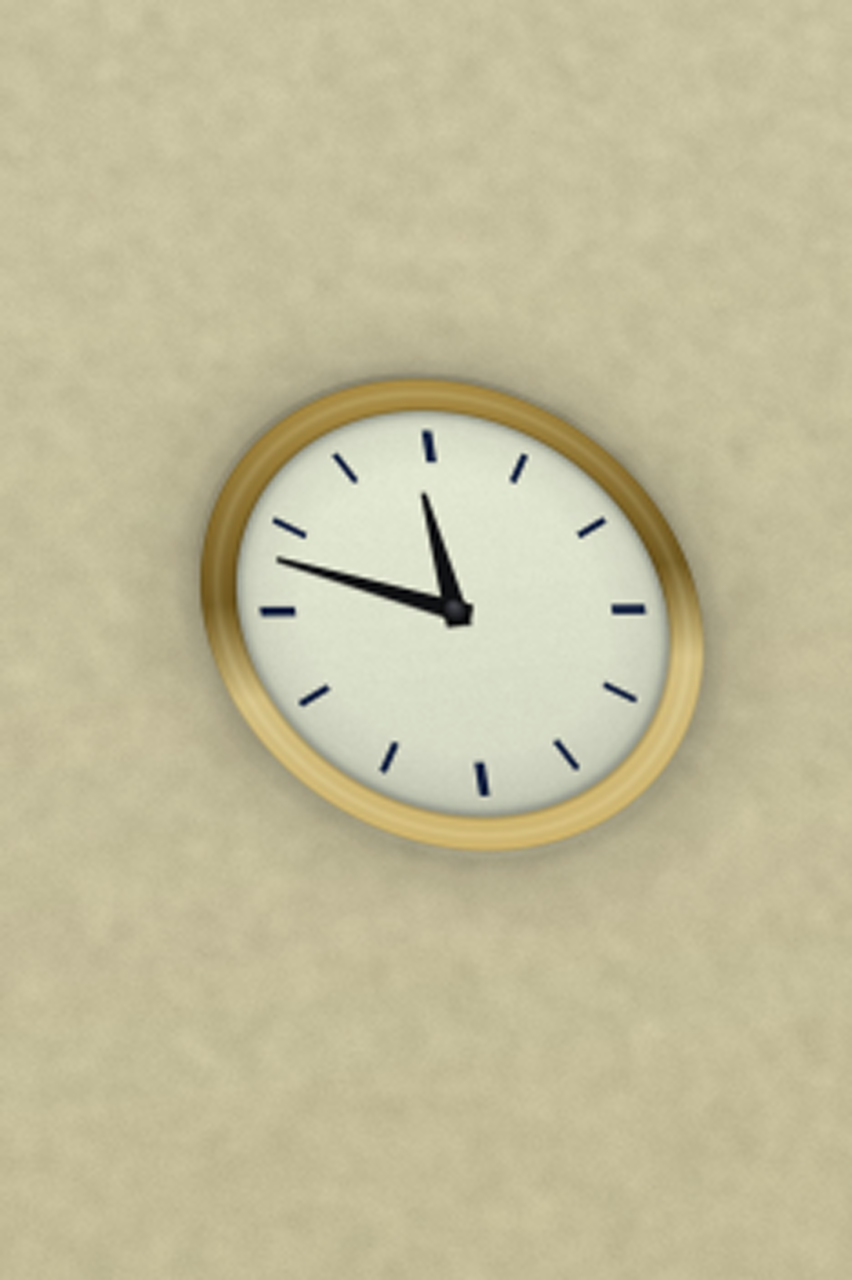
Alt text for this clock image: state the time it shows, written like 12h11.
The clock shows 11h48
